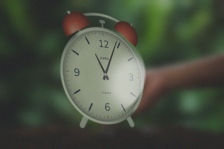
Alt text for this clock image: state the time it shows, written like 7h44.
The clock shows 11h04
